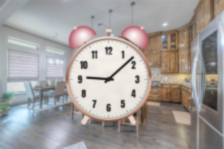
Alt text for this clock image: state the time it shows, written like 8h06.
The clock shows 9h08
